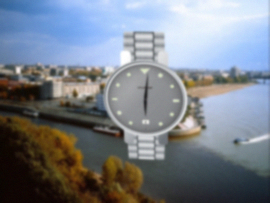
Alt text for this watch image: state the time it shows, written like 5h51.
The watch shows 6h01
